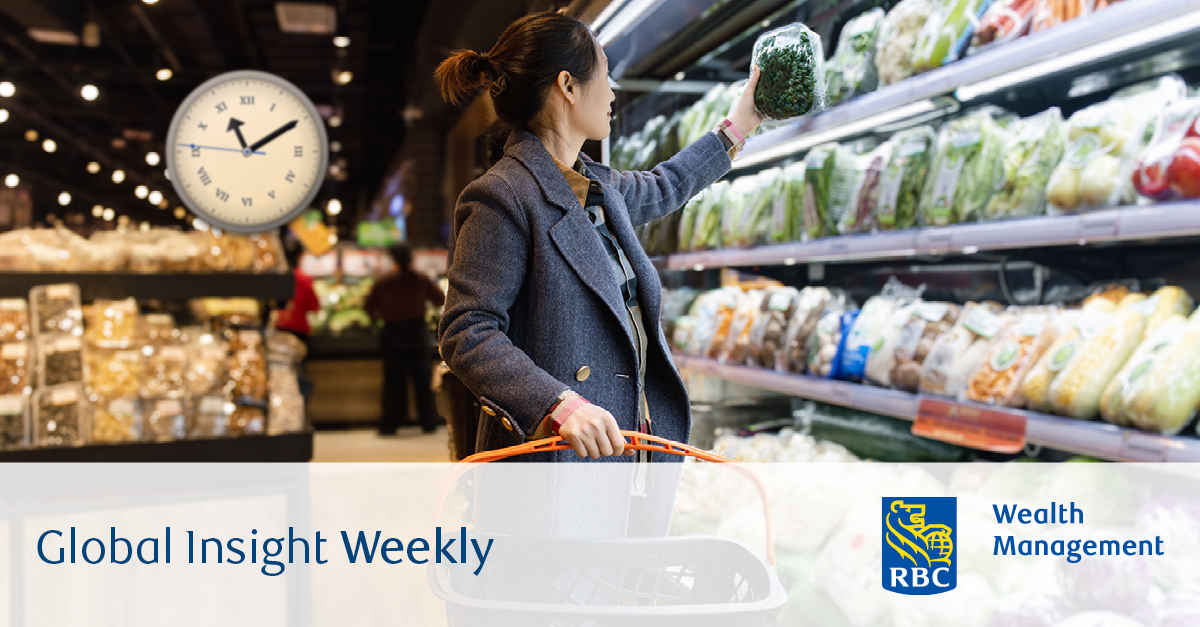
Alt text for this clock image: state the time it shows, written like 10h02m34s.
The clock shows 11h09m46s
